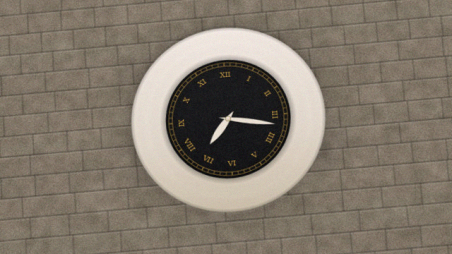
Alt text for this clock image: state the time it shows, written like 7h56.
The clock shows 7h17
